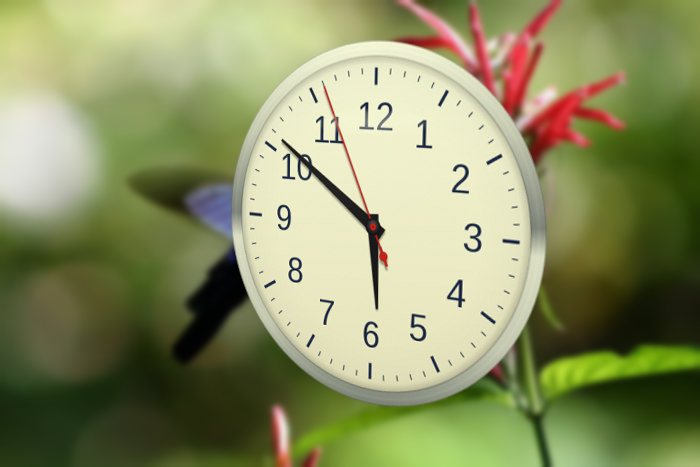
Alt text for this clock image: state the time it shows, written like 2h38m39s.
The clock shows 5h50m56s
